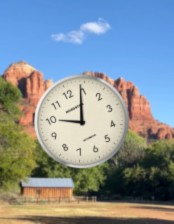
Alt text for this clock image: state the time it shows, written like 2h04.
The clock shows 10h04
